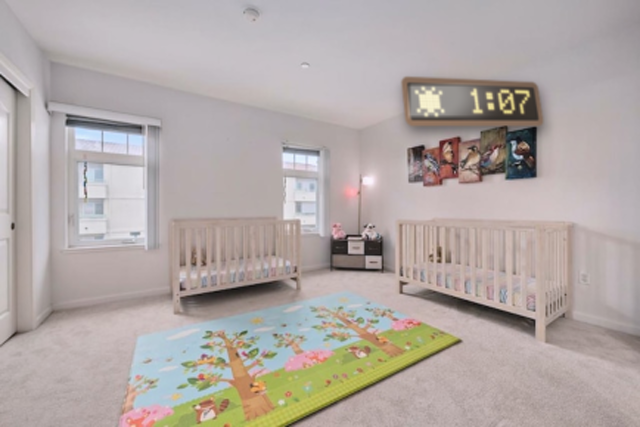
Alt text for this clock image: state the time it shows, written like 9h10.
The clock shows 1h07
